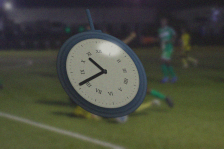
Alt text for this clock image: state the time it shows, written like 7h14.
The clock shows 10h41
